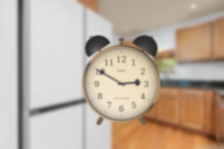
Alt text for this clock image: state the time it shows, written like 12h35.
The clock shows 2h50
